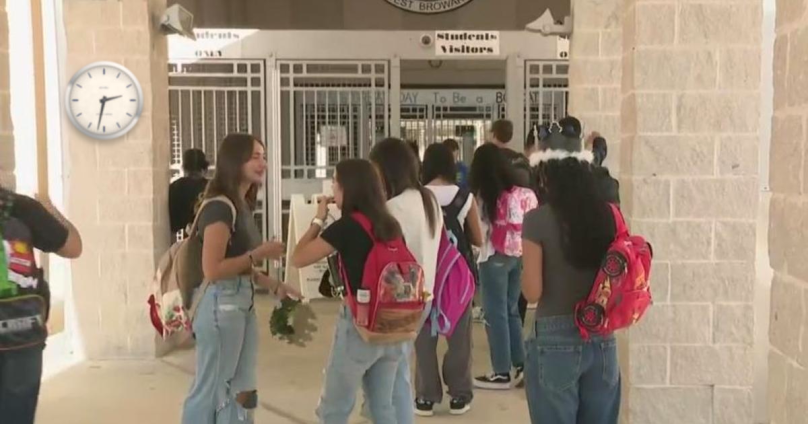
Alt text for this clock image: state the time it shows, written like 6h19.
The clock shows 2h32
